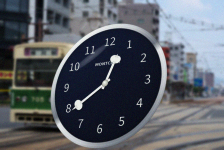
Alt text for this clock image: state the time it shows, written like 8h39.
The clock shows 12h39
